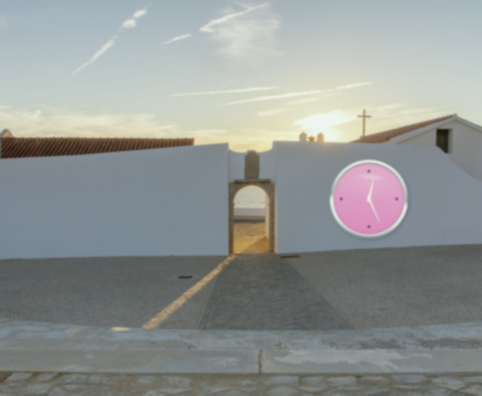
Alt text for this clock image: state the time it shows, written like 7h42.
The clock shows 12h26
